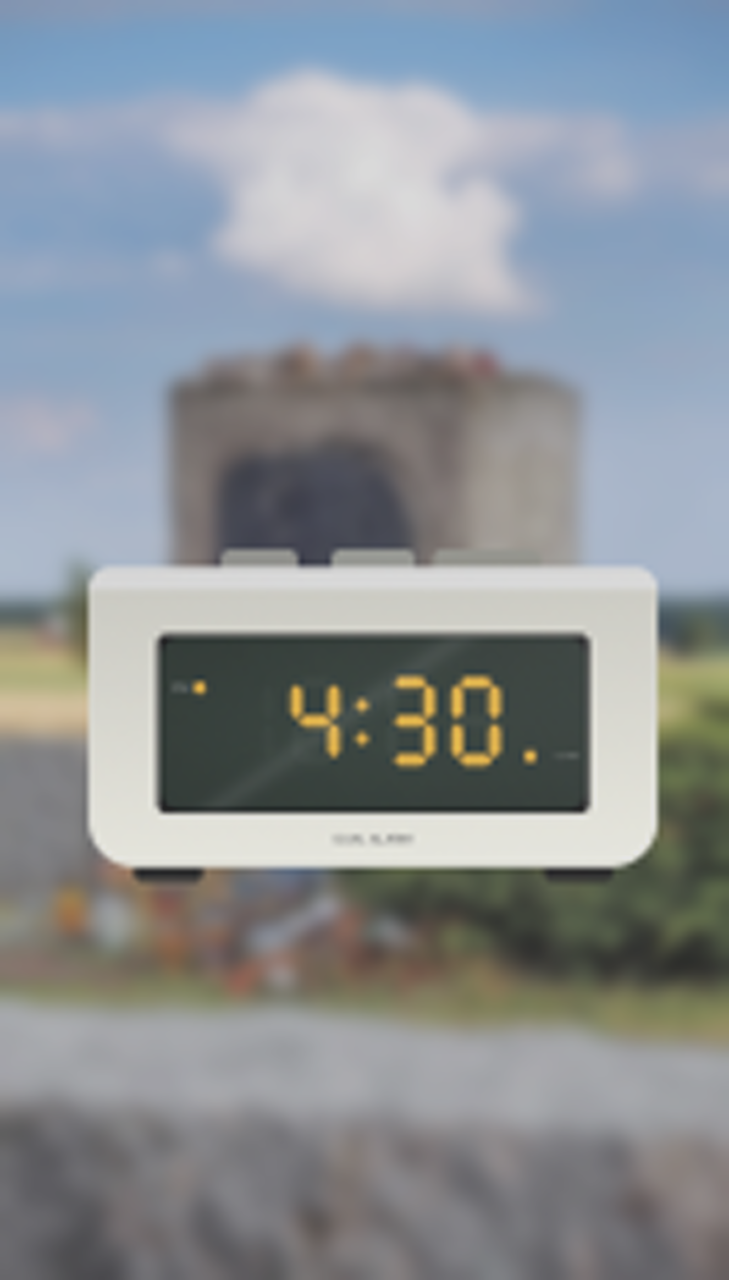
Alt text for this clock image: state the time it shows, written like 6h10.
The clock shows 4h30
